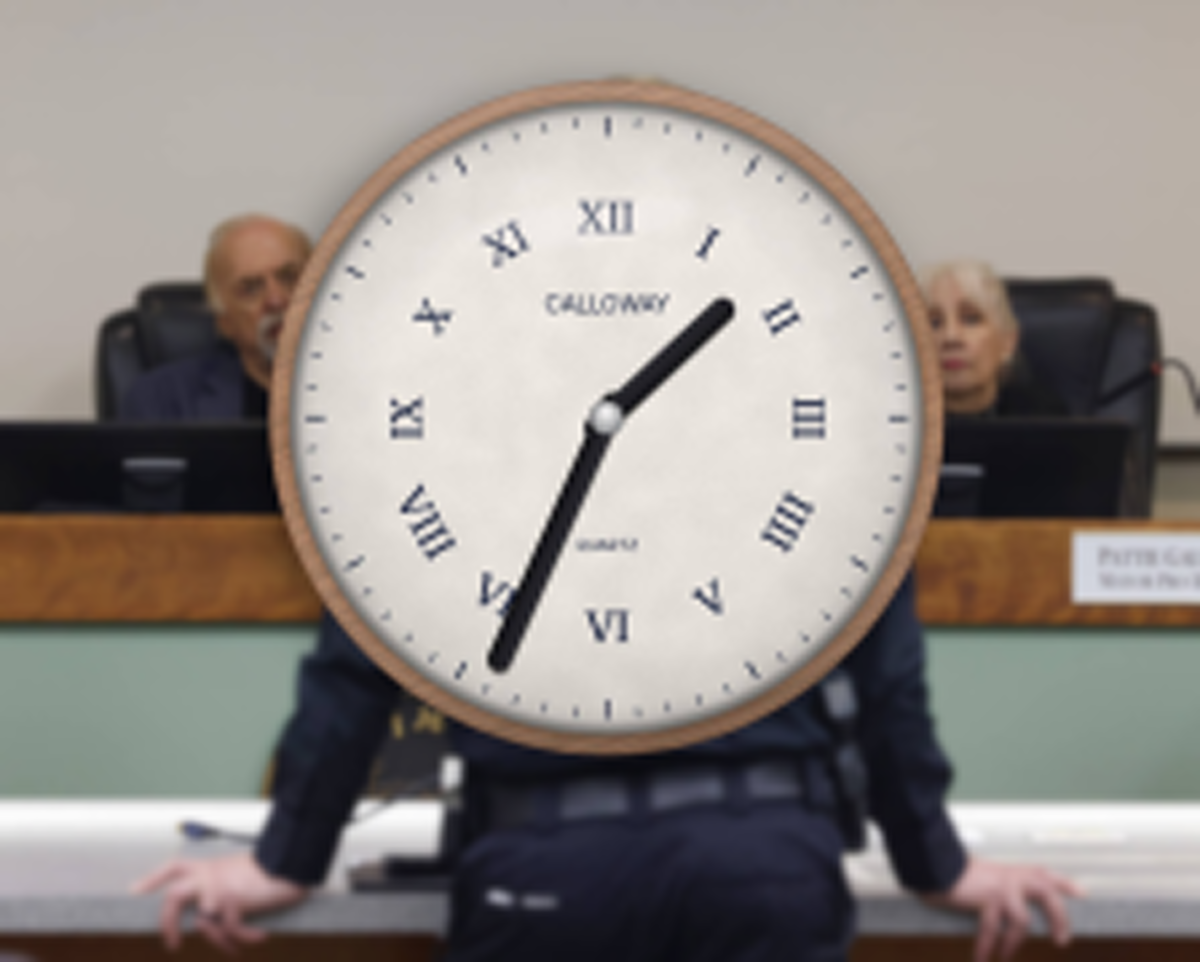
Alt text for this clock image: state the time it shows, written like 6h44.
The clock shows 1h34
